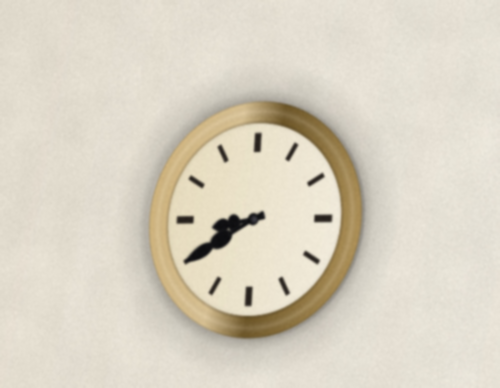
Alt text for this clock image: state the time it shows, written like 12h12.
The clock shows 8h40
